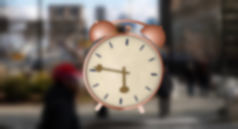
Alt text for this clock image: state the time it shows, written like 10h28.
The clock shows 5h46
